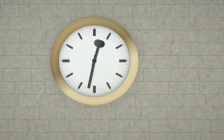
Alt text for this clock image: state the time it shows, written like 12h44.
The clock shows 12h32
